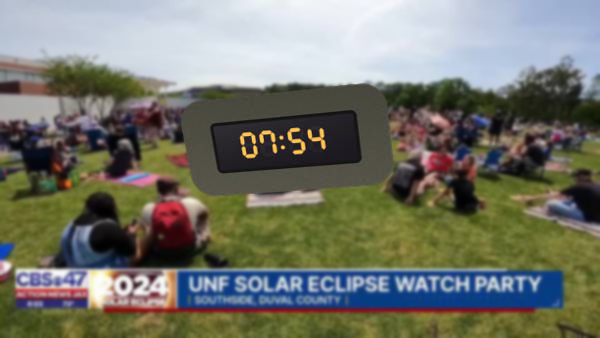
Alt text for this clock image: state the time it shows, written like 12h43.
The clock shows 7h54
